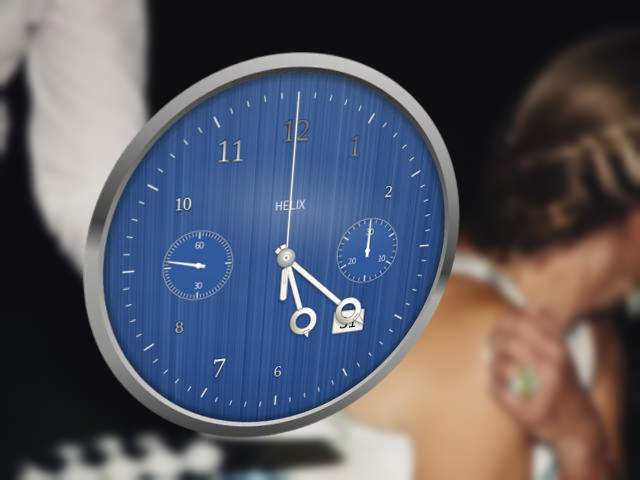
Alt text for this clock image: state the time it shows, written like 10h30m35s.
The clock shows 5h21m47s
